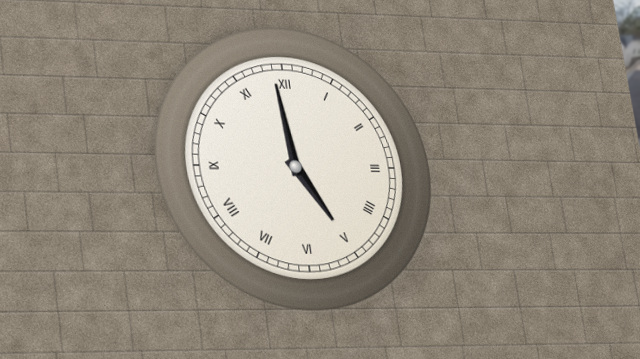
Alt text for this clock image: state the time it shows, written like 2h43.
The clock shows 4h59
